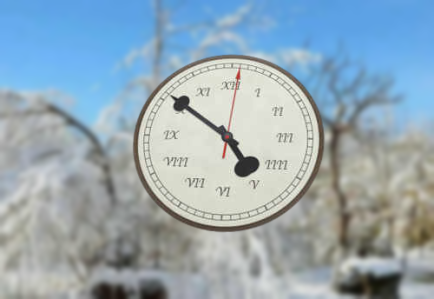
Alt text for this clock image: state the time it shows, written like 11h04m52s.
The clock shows 4h51m01s
